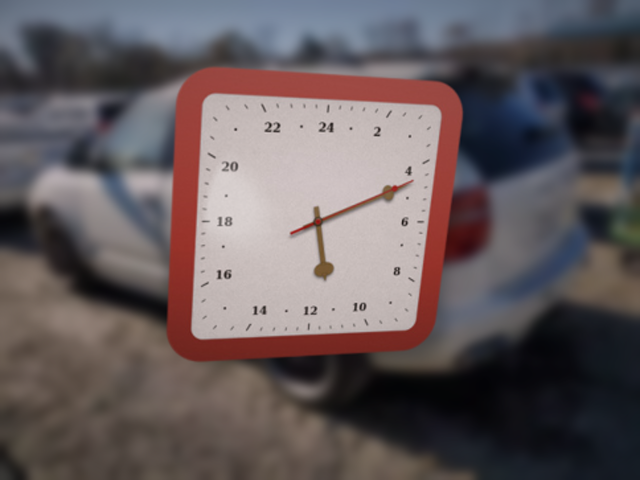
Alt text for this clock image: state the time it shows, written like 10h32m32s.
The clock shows 11h11m11s
